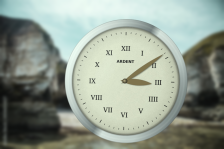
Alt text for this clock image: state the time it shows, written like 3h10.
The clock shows 3h09
